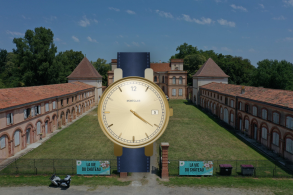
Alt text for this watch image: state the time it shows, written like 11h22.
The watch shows 4h21
